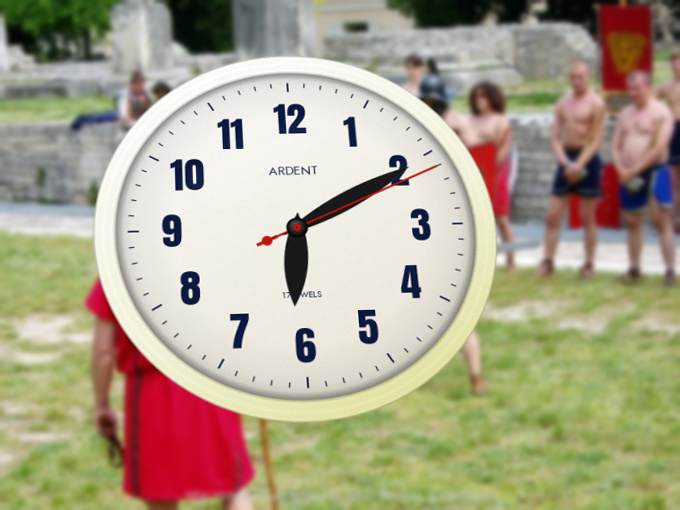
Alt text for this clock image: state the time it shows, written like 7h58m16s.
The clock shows 6h10m11s
